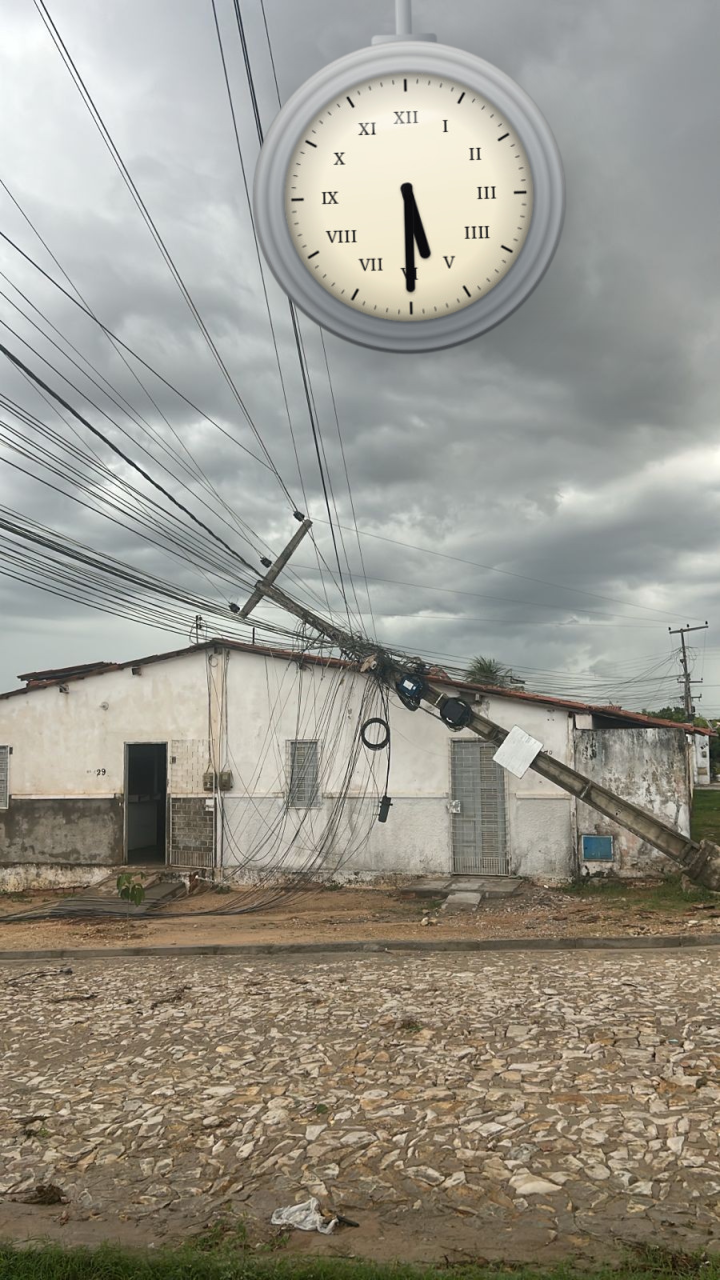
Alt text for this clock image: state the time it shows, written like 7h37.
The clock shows 5h30
